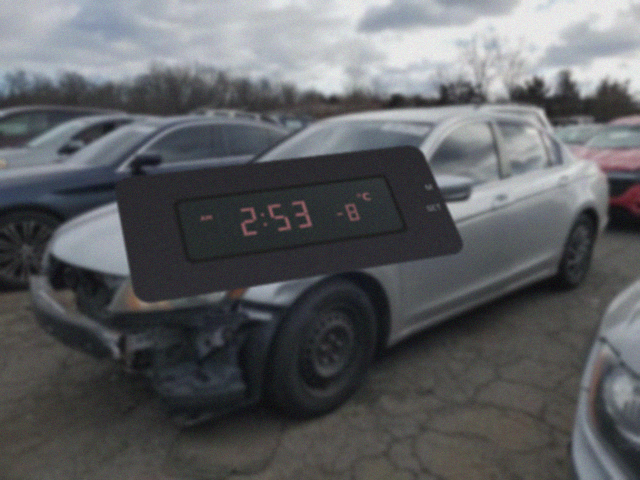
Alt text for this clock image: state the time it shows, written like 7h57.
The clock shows 2h53
